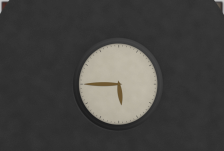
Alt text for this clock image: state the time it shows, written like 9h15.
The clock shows 5h45
